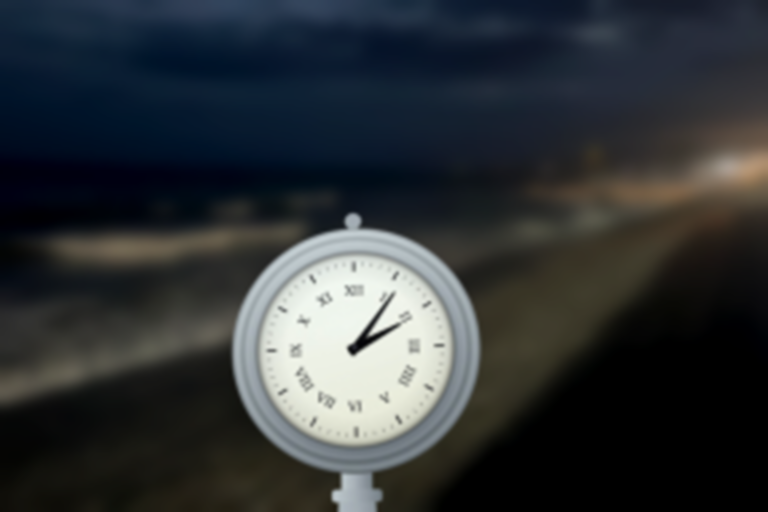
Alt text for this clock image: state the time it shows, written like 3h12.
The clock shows 2h06
